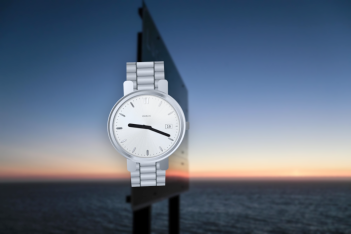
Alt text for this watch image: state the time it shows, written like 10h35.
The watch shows 9h19
